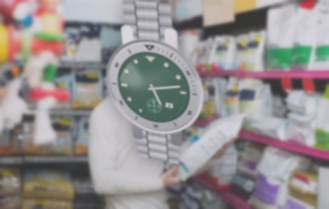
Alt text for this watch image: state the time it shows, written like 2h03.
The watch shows 5h13
